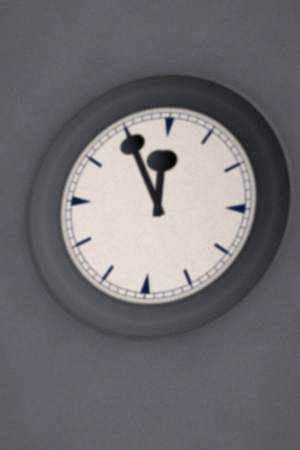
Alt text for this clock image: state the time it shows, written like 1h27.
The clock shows 11h55
